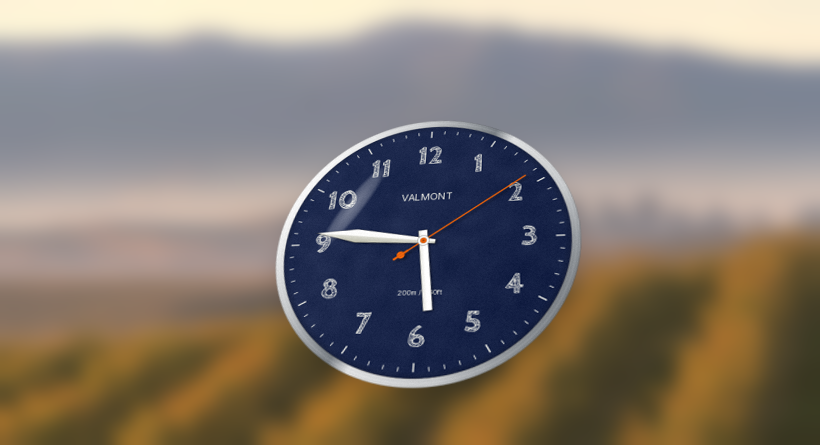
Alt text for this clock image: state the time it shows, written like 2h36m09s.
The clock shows 5h46m09s
